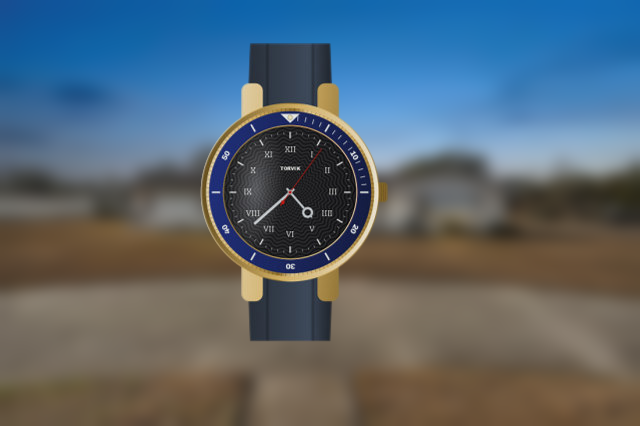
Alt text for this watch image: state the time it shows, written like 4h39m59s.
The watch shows 4h38m06s
